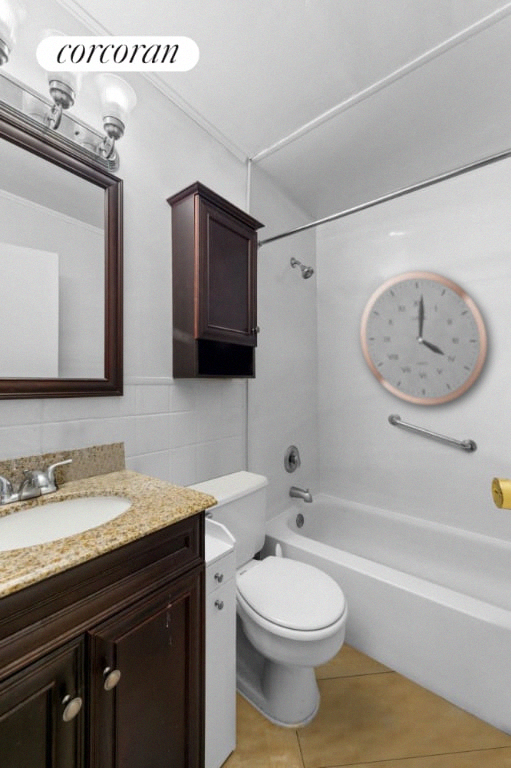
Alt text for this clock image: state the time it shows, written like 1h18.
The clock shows 4h01
